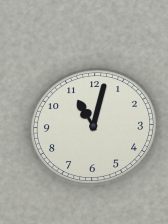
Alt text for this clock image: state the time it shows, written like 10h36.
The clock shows 11h02
